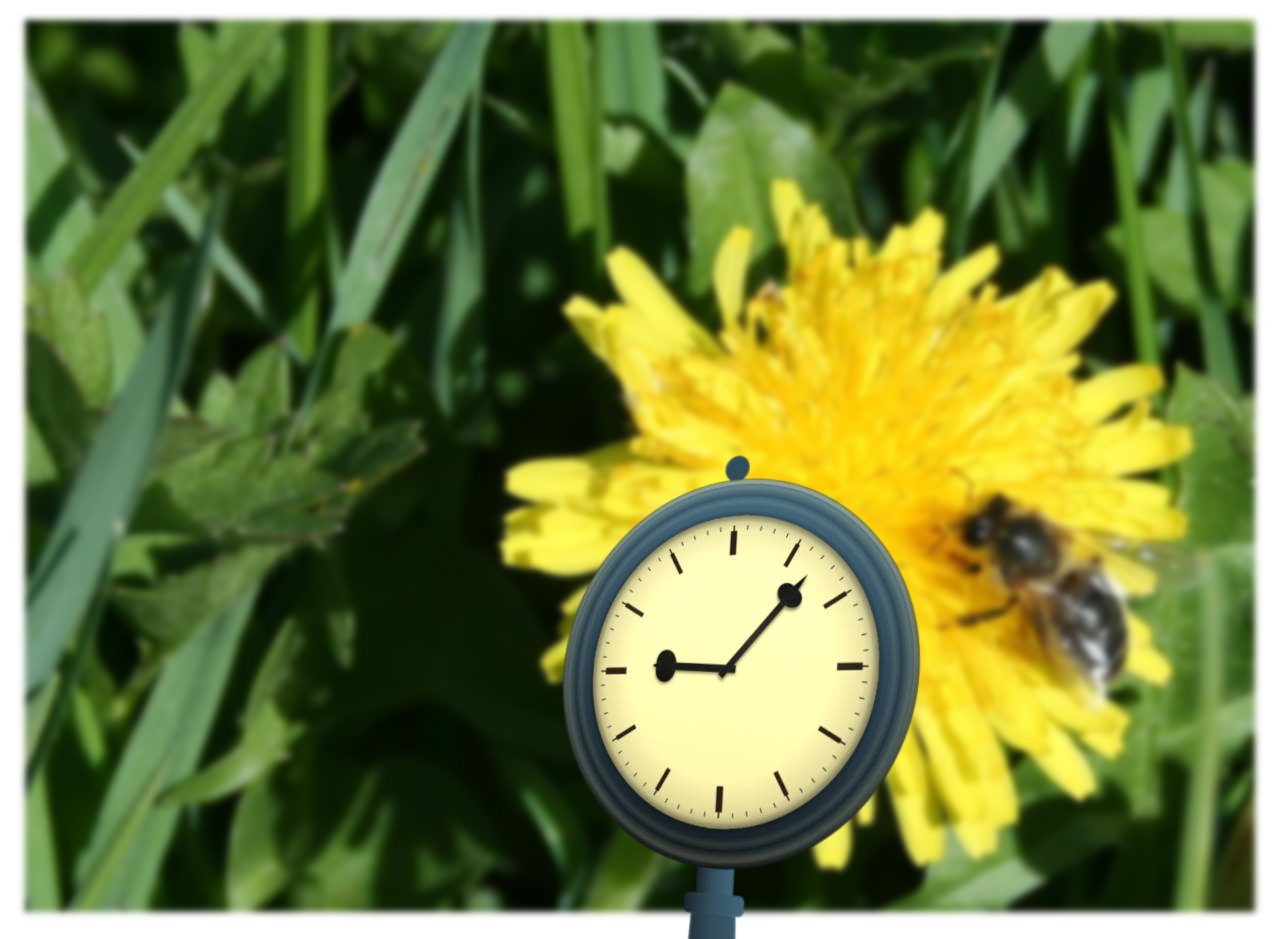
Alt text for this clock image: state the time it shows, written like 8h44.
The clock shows 9h07
